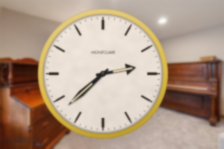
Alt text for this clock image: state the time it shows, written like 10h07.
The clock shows 2h38
